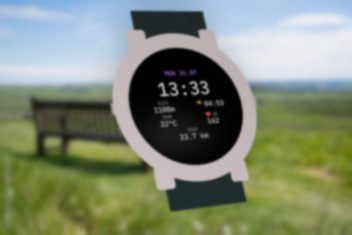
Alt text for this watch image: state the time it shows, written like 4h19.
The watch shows 13h33
